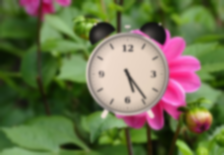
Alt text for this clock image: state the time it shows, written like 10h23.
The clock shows 5h24
